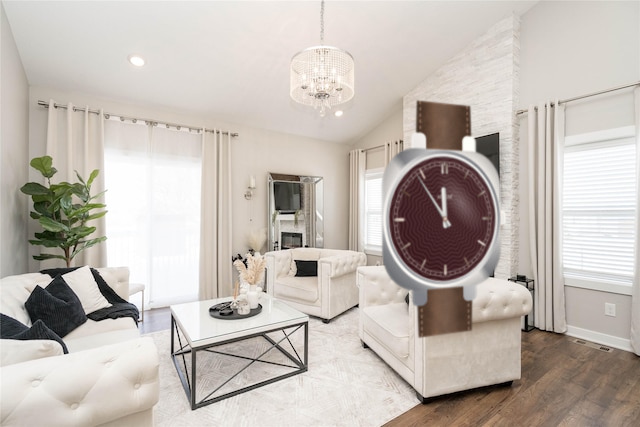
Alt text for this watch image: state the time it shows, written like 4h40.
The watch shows 11h54
